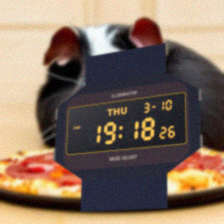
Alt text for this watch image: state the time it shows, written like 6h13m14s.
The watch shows 19h18m26s
